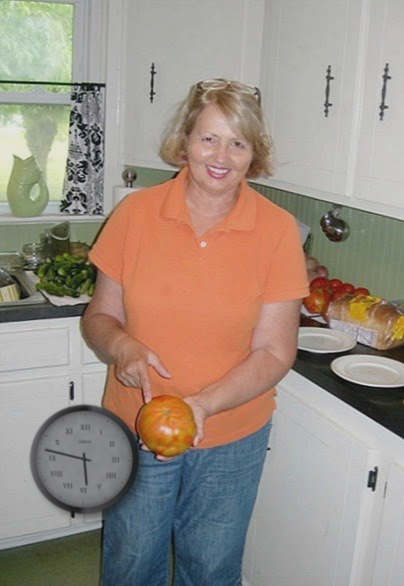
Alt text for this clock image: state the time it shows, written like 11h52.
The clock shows 5h47
